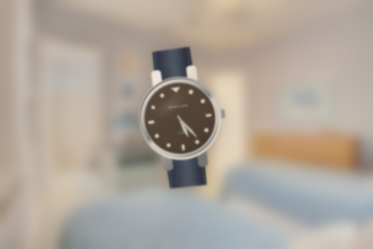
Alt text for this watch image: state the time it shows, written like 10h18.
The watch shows 5h24
